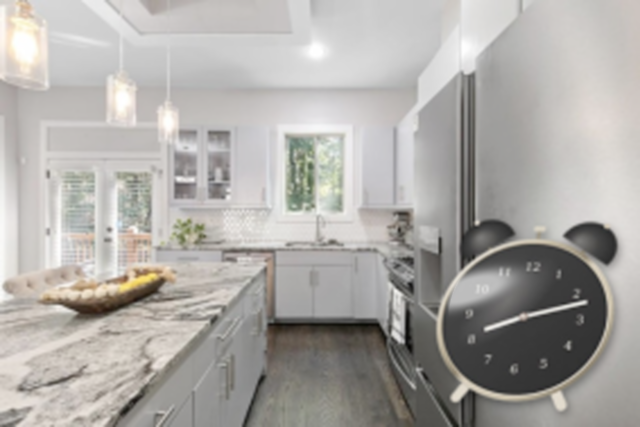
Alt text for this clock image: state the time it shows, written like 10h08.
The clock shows 8h12
